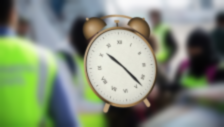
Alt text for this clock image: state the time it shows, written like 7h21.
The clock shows 10h23
